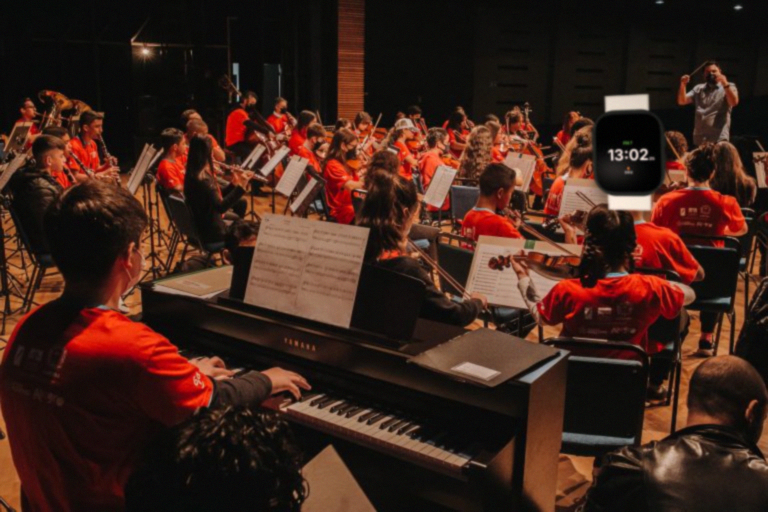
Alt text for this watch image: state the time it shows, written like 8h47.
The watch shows 13h02
